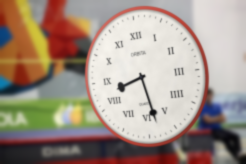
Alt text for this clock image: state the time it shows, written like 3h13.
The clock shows 8h28
